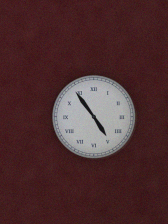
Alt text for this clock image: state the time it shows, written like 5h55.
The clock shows 4h54
